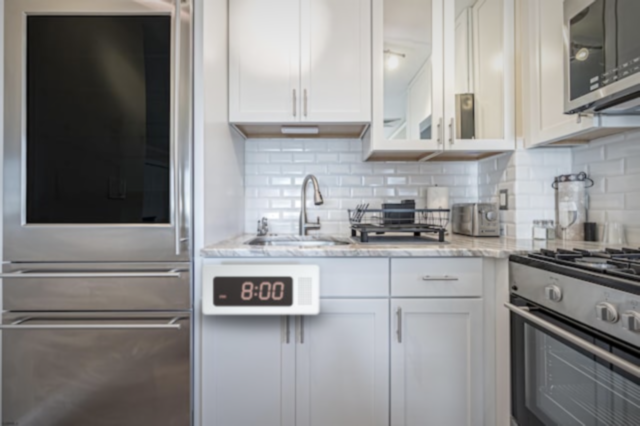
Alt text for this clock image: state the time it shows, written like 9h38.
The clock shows 8h00
